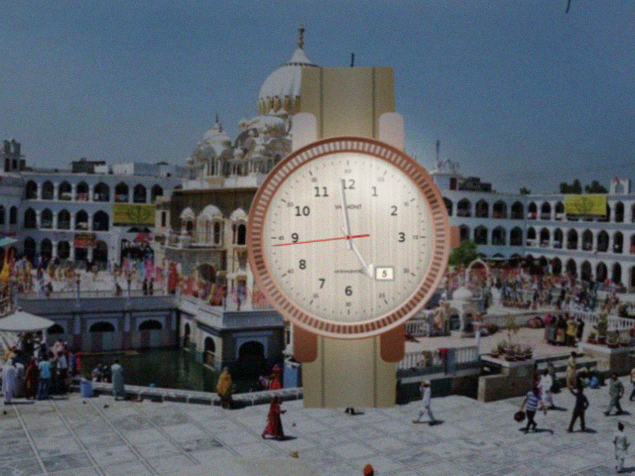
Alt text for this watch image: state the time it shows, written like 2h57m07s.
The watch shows 4h58m44s
